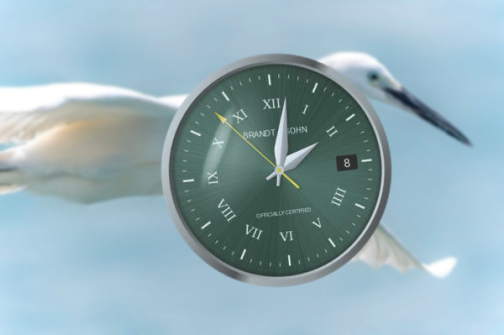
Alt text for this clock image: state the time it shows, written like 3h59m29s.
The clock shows 2h01m53s
